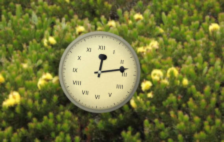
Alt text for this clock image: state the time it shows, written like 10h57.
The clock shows 12h13
